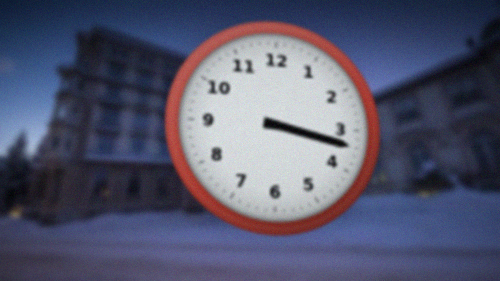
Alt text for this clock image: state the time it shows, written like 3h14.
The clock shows 3h17
